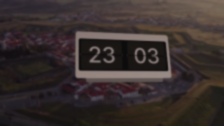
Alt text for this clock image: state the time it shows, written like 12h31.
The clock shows 23h03
